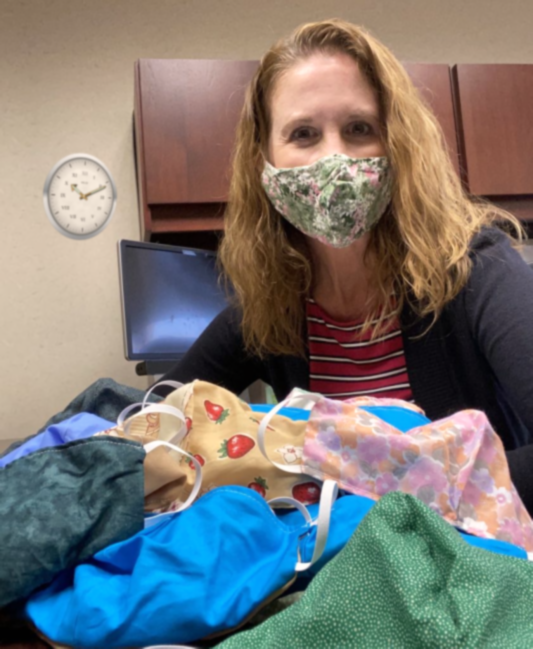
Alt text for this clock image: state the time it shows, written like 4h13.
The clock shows 10h11
